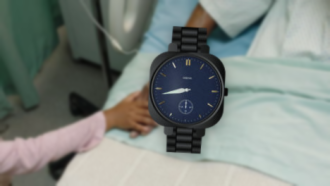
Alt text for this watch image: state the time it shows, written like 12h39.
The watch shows 8h43
